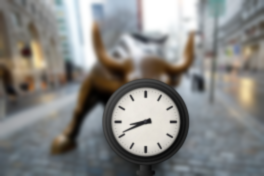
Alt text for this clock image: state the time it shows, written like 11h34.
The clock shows 8h41
